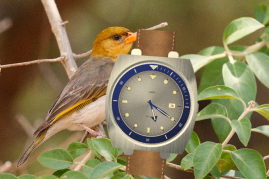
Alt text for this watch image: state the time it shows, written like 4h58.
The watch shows 5h20
